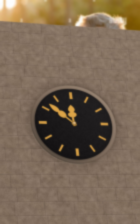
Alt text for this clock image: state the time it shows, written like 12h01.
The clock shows 11h52
